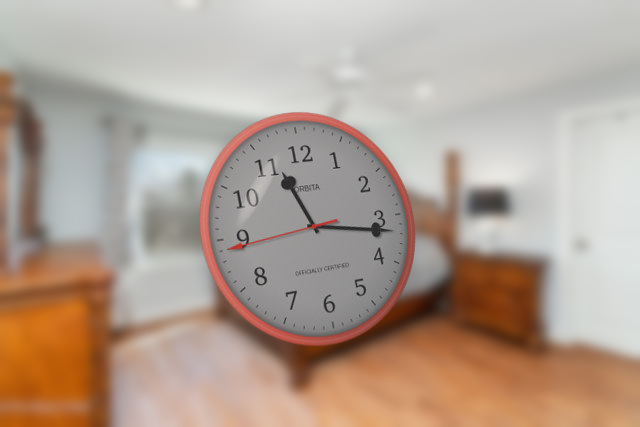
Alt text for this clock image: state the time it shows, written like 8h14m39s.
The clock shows 11h16m44s
